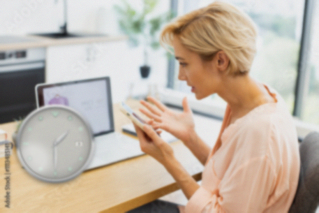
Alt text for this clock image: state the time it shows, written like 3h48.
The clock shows 1h30
